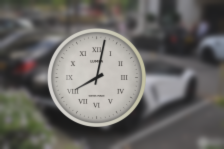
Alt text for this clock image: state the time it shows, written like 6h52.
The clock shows 8h02
